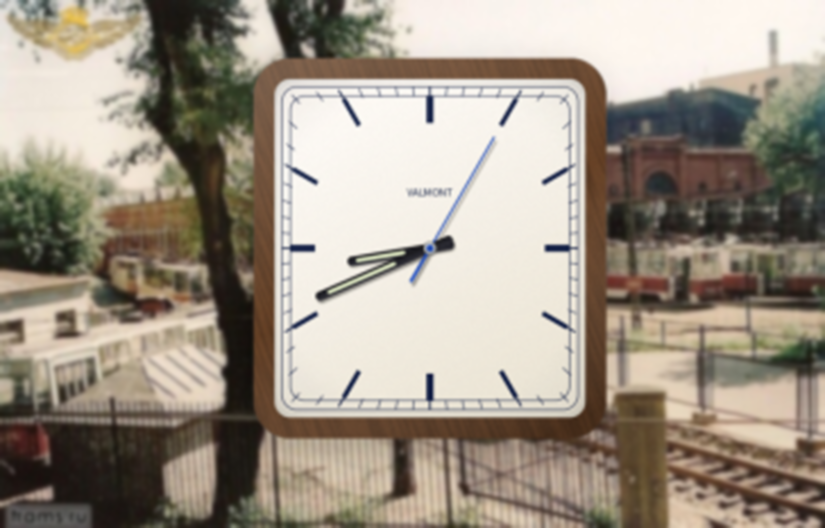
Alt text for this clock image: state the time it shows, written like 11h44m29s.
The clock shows 8h41m05s
